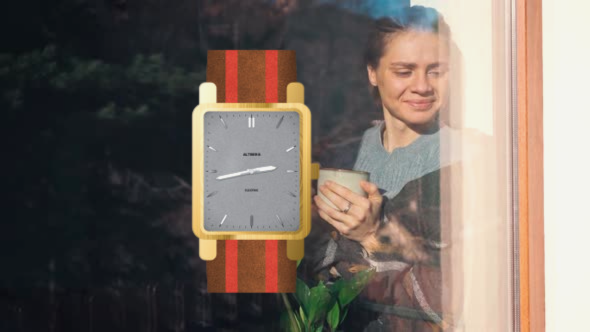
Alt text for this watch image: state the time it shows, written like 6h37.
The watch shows 2h43
